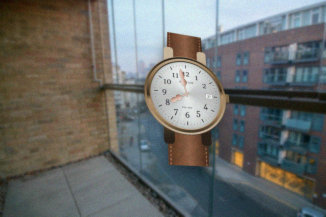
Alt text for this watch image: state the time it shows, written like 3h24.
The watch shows 7h58
